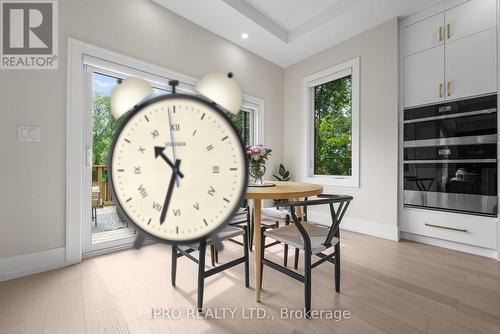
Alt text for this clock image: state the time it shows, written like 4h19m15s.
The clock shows 10h32m59s
